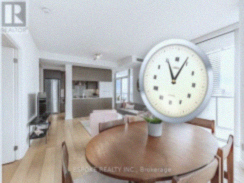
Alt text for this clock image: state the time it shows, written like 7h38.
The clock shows 11h04
